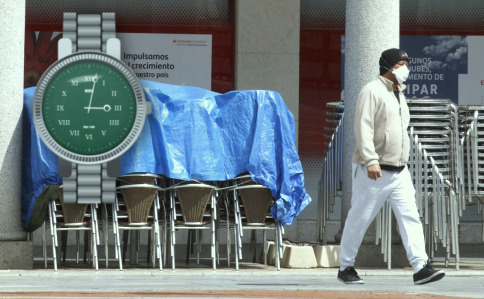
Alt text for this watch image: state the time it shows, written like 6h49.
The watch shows 3h02
